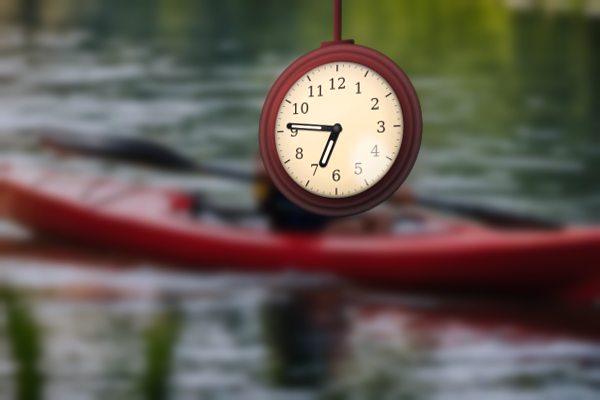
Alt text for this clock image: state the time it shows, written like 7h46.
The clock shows 6h46
